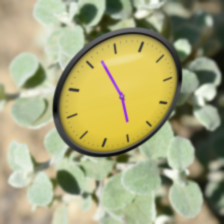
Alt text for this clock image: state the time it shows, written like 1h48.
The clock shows 4h52
